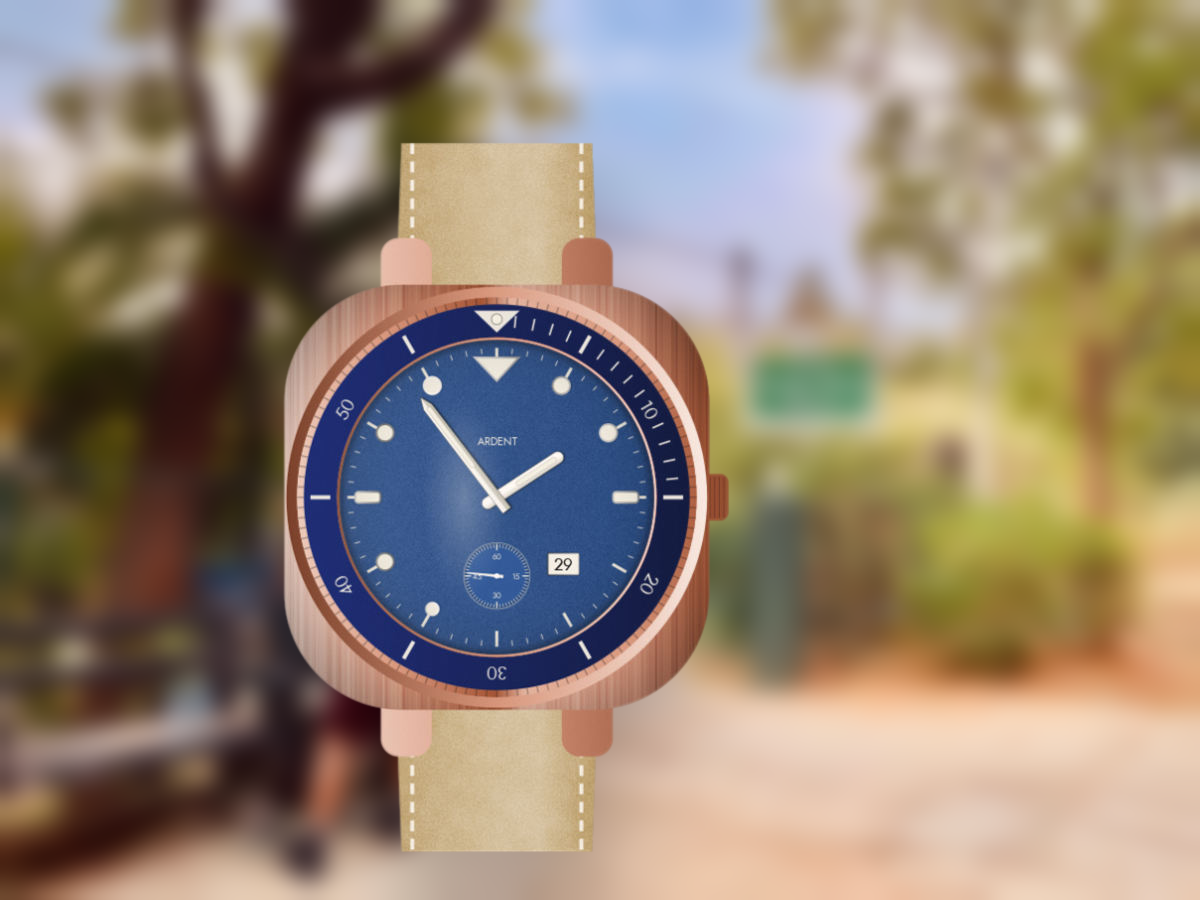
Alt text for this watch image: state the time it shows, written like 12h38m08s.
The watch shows 1h53m46s
